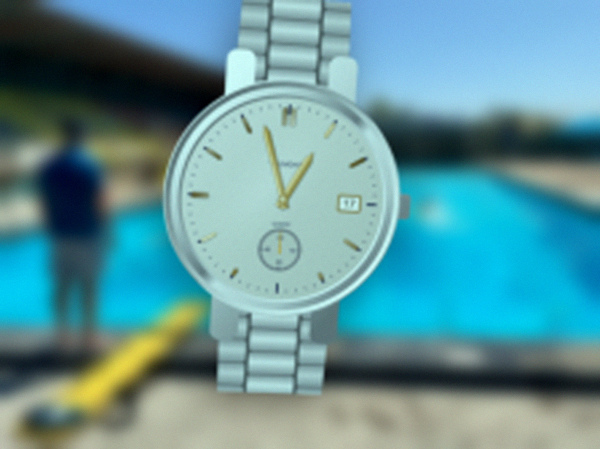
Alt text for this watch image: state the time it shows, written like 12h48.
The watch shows 12h57
